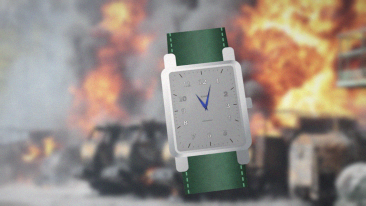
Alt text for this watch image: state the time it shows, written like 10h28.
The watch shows 11h03
